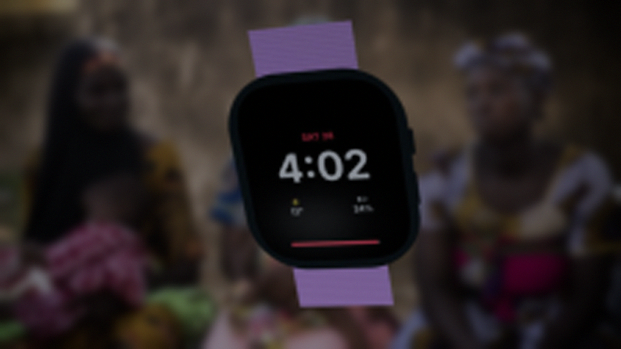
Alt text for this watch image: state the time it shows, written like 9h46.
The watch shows 4h02
